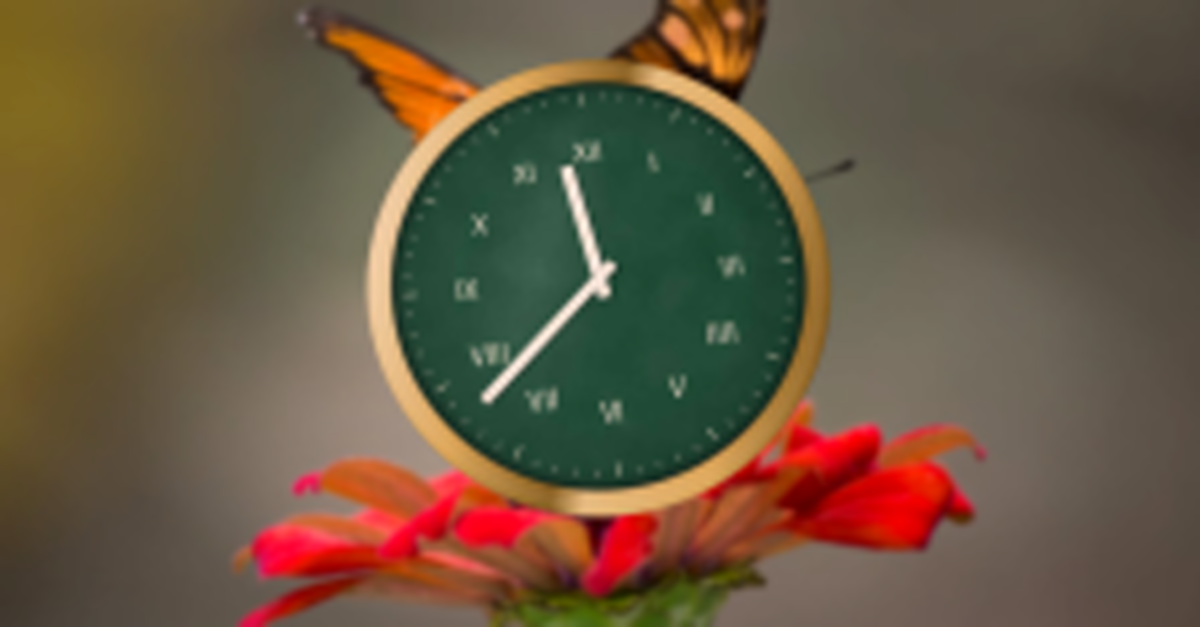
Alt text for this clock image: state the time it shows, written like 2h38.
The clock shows 11h38
